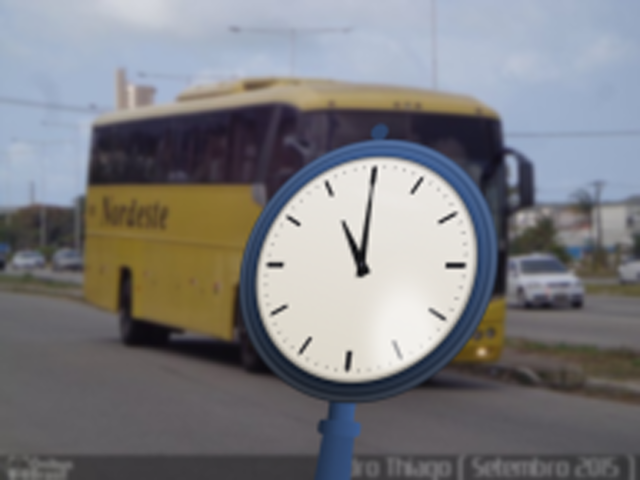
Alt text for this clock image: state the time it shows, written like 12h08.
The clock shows 11h00
